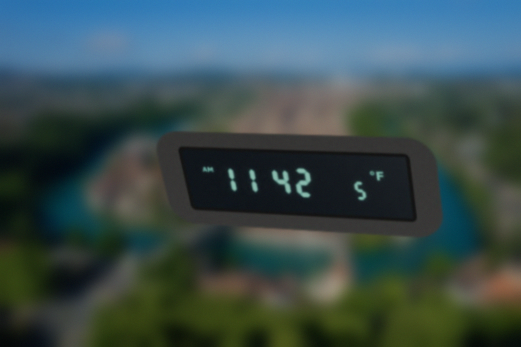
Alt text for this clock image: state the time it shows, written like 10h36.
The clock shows 11h42
